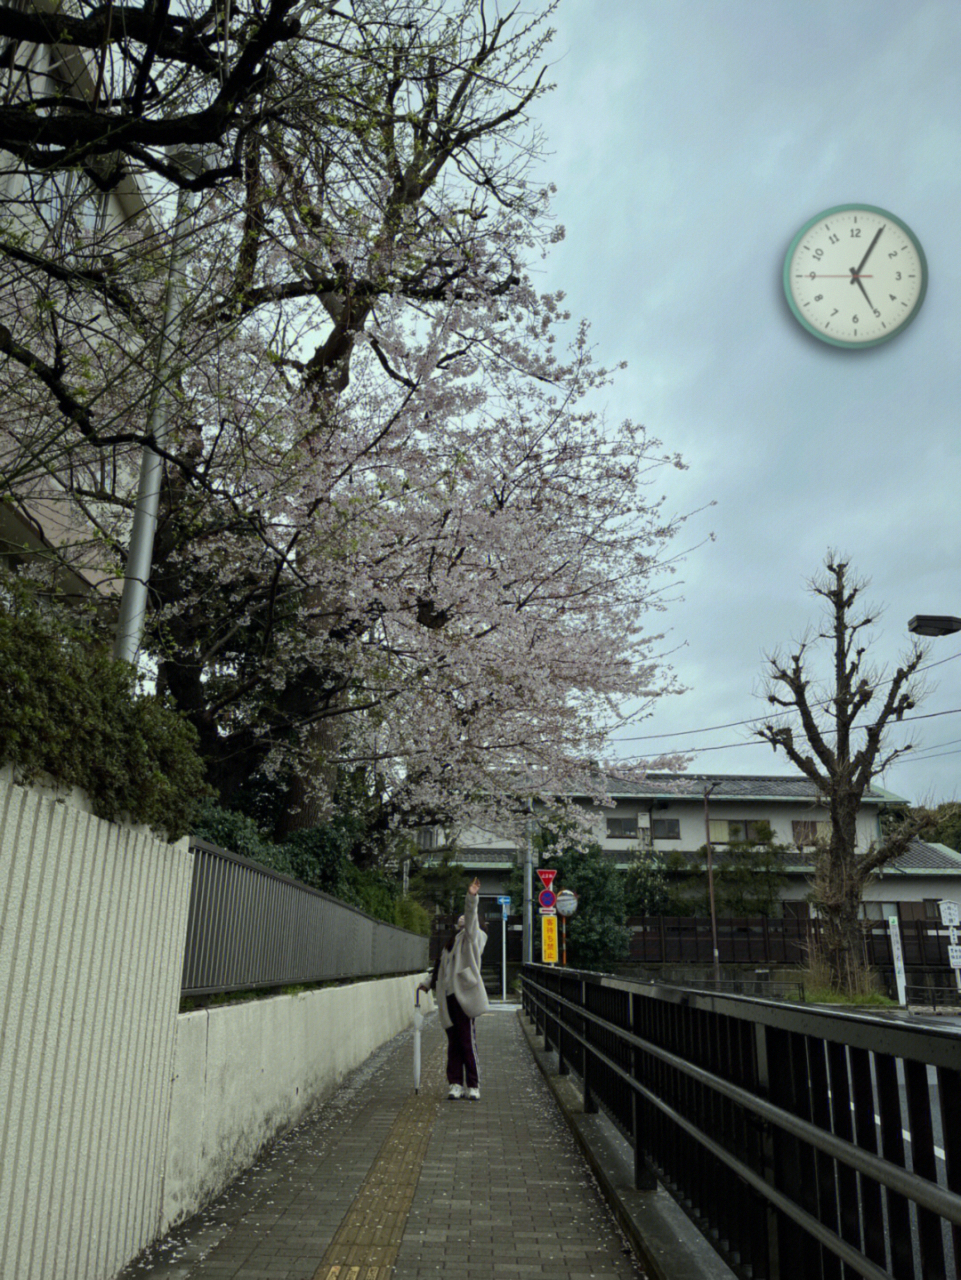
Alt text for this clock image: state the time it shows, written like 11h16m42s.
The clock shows 5h04m45s
